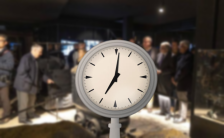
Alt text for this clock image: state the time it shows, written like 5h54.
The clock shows 7h01
